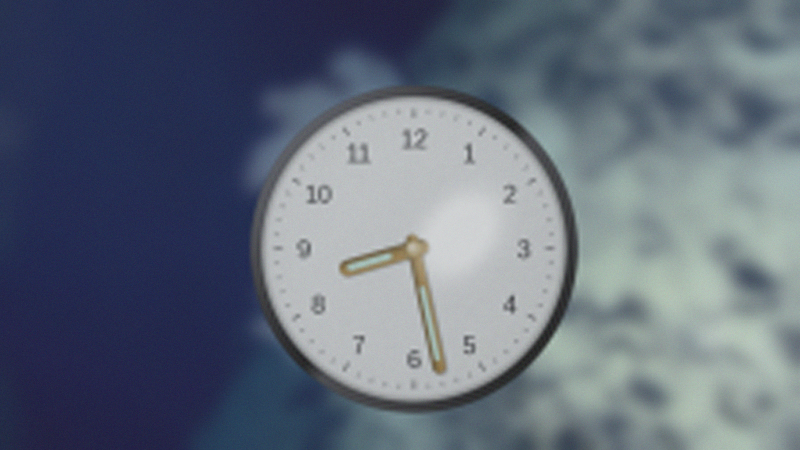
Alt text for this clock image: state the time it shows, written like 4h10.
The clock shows 8h28
